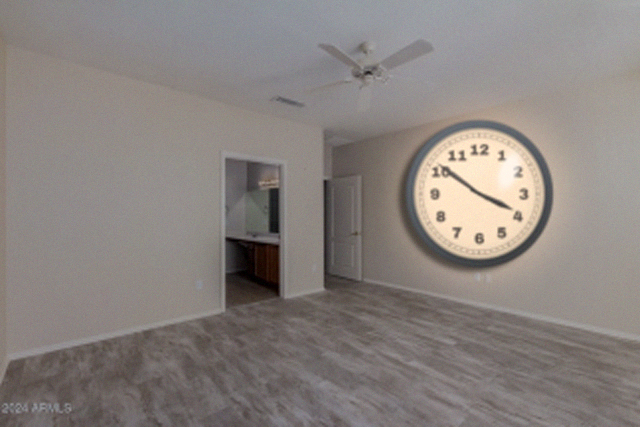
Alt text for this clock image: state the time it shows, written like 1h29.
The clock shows 3h51
